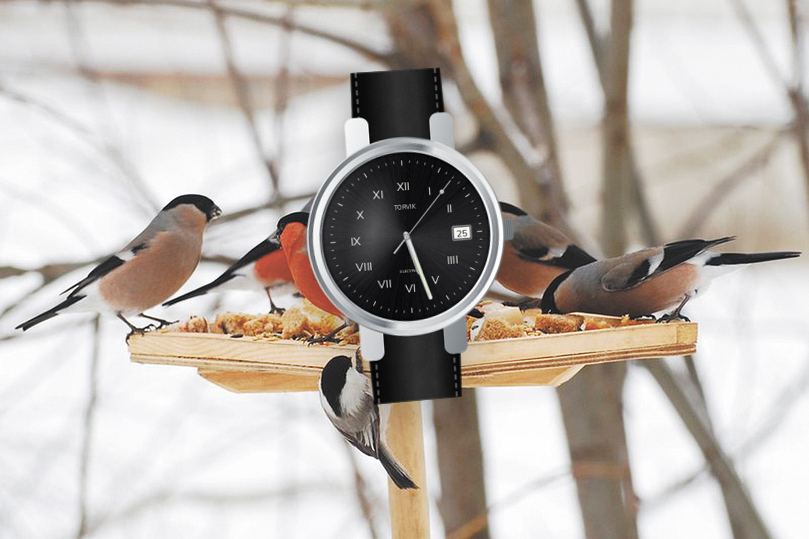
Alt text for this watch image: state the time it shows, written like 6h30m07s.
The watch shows 5h27m07s
